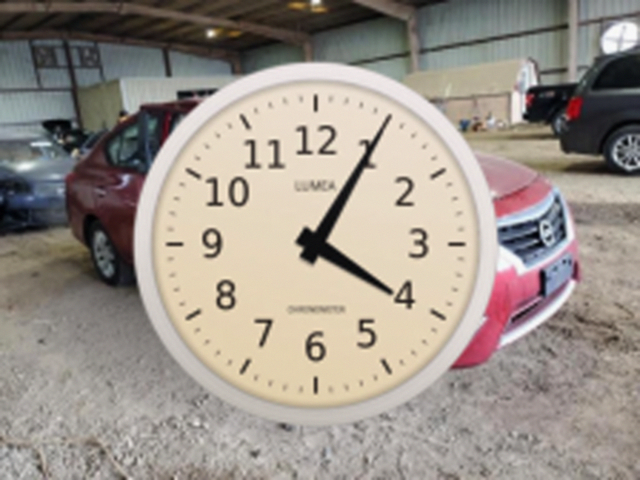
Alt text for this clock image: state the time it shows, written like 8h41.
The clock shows 4h05
